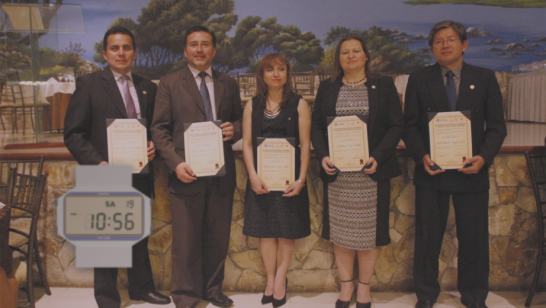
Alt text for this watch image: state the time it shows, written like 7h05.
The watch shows 10h56
